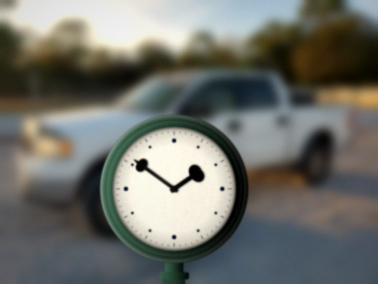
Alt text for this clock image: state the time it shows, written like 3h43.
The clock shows 1h51
